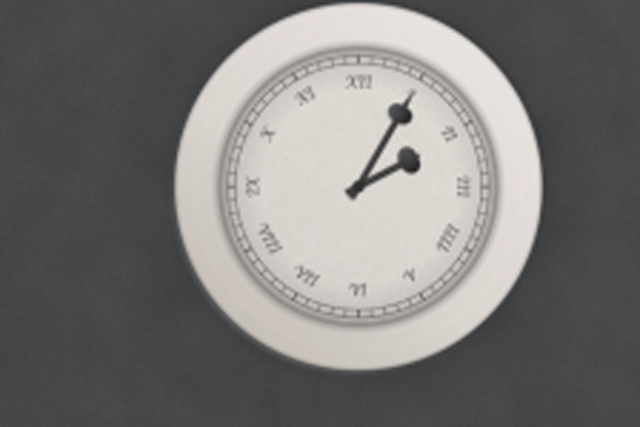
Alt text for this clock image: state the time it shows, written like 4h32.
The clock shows 2h05
